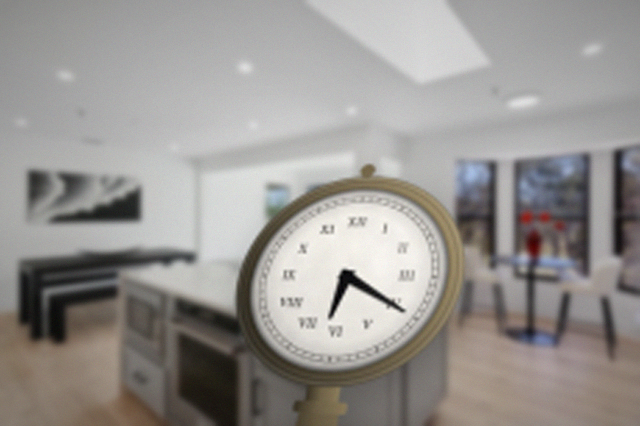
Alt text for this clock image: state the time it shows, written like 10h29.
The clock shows 6h20
